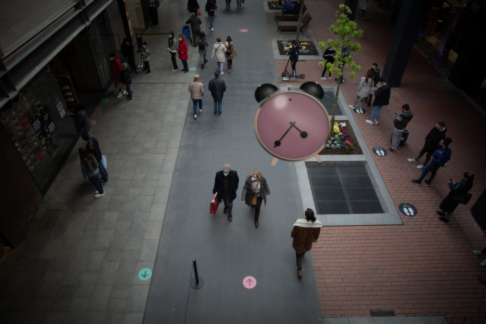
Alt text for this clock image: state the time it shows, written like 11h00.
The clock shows 4h37
